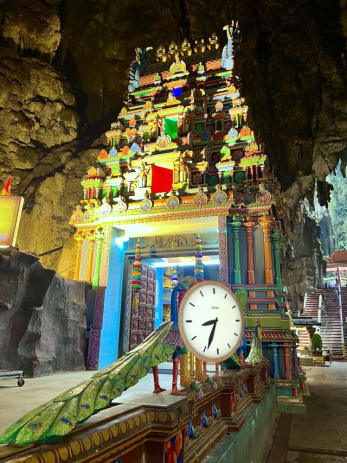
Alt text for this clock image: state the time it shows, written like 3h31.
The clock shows 8h34
